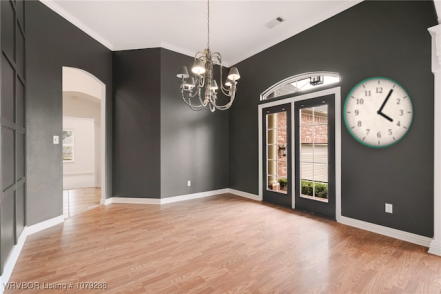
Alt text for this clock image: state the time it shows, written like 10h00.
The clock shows 4h05
